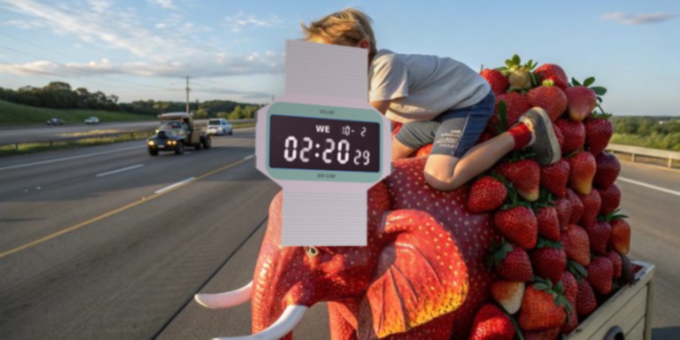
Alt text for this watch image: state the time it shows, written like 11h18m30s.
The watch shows 2h20m29s
